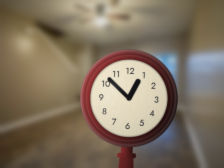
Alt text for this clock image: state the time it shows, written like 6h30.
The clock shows 12h52
